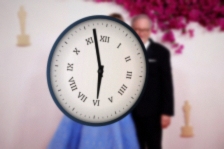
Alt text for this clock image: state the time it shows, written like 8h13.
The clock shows 5h57
